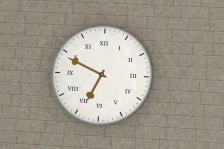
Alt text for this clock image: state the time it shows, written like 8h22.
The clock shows 6h49
